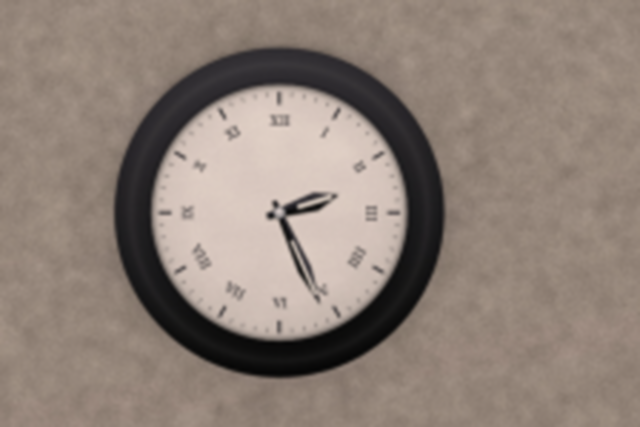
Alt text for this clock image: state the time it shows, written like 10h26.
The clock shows 2h26
